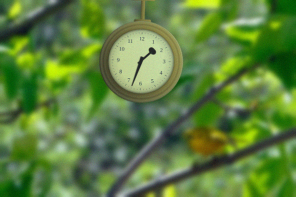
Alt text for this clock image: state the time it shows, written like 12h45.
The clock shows 1h33
